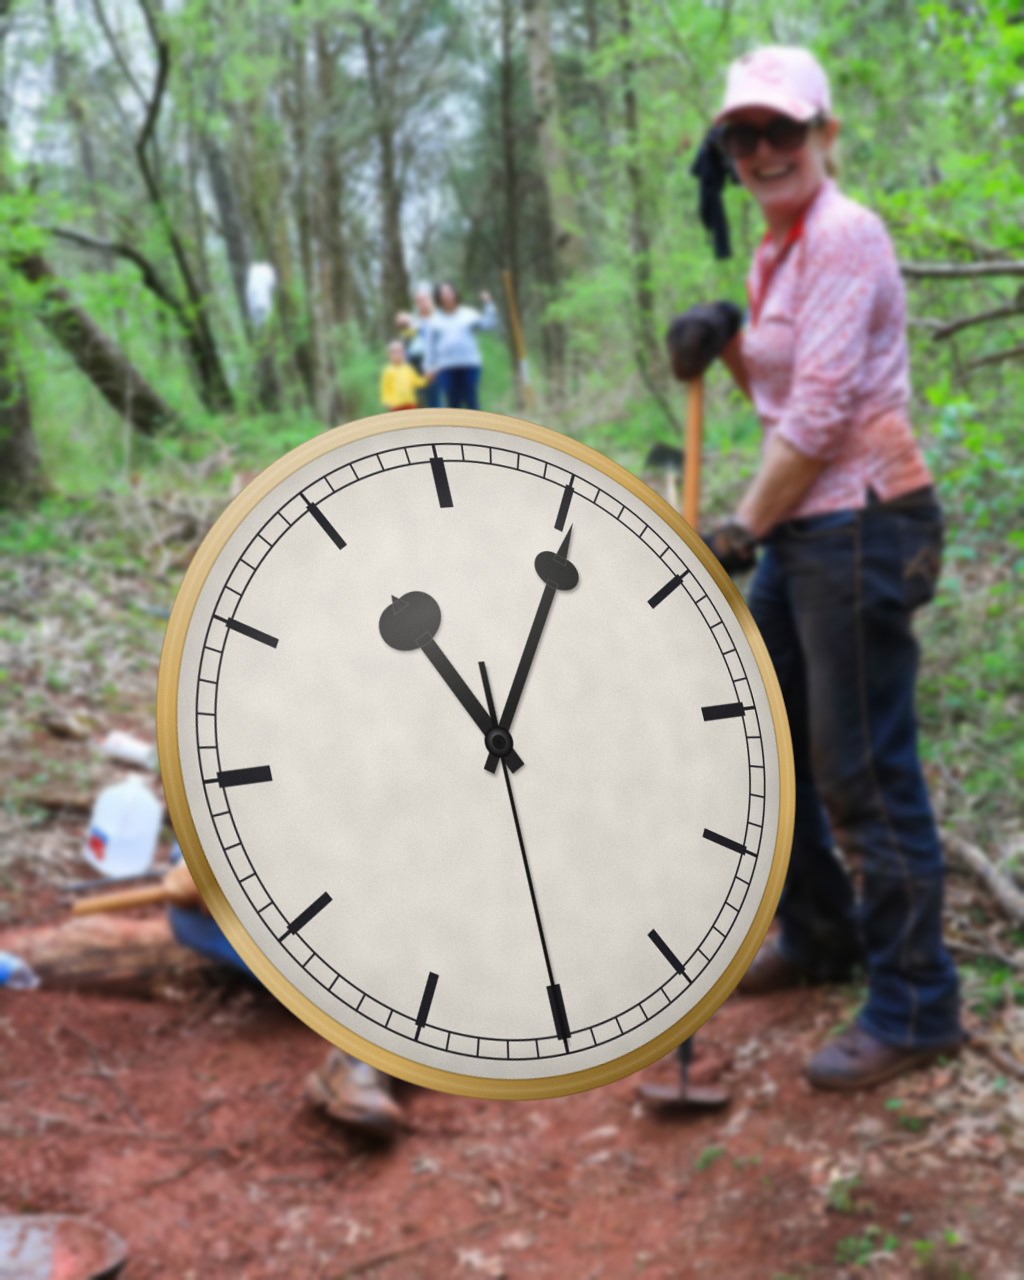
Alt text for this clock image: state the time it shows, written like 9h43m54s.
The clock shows 11h05m30s
